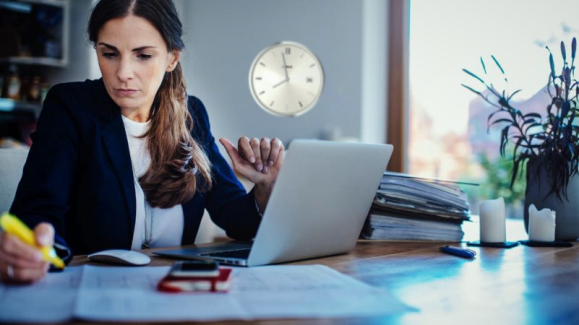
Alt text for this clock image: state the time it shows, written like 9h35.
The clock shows 7h58
